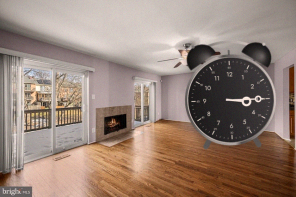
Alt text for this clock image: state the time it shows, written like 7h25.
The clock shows 3h15
